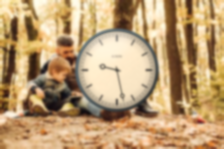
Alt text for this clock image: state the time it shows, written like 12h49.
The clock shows 9h28
